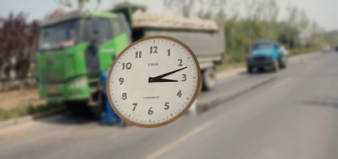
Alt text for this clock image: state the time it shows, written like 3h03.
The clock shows 3h12
